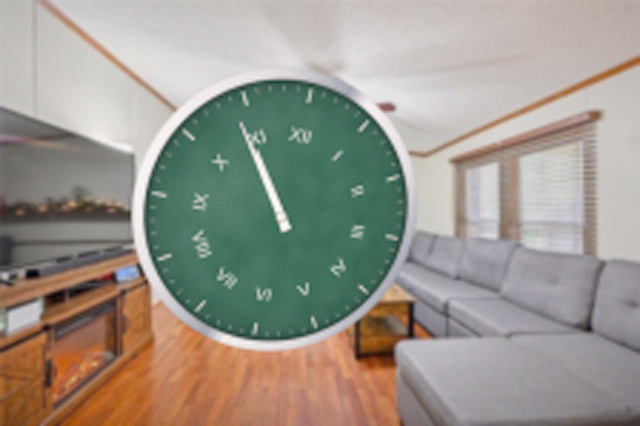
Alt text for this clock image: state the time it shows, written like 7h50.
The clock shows 10h54
